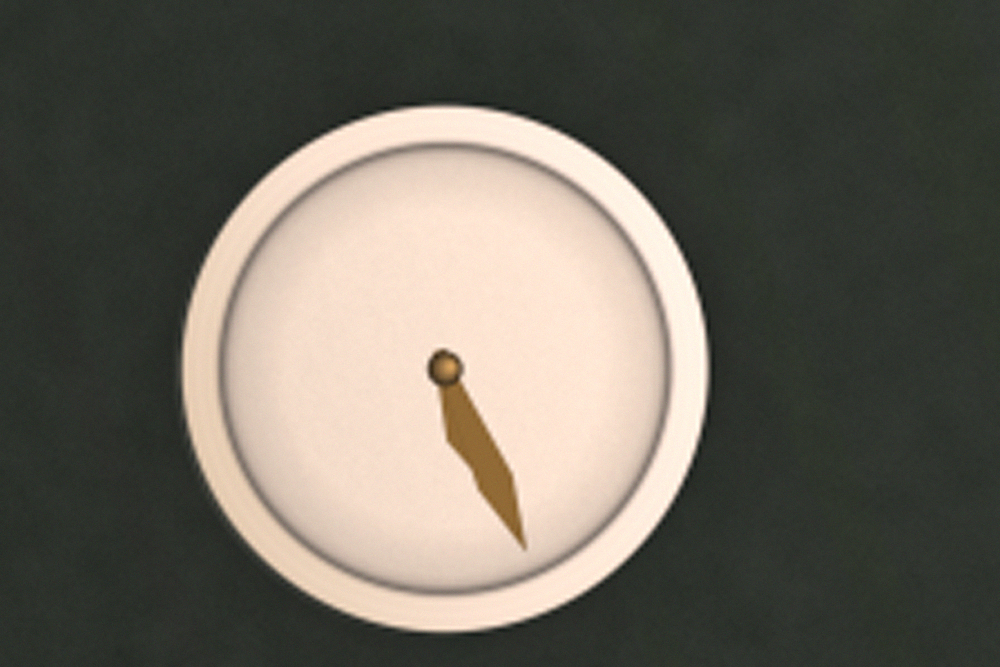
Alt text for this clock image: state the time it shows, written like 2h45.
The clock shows 5h26
